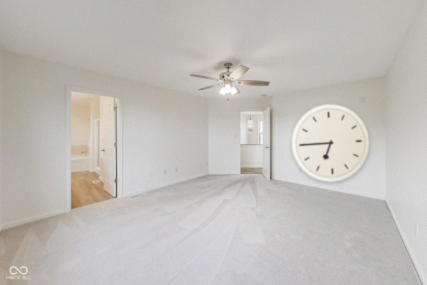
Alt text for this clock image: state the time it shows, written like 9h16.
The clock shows 6h45
